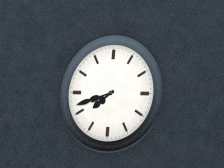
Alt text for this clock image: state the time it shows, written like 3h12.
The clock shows 7h42
